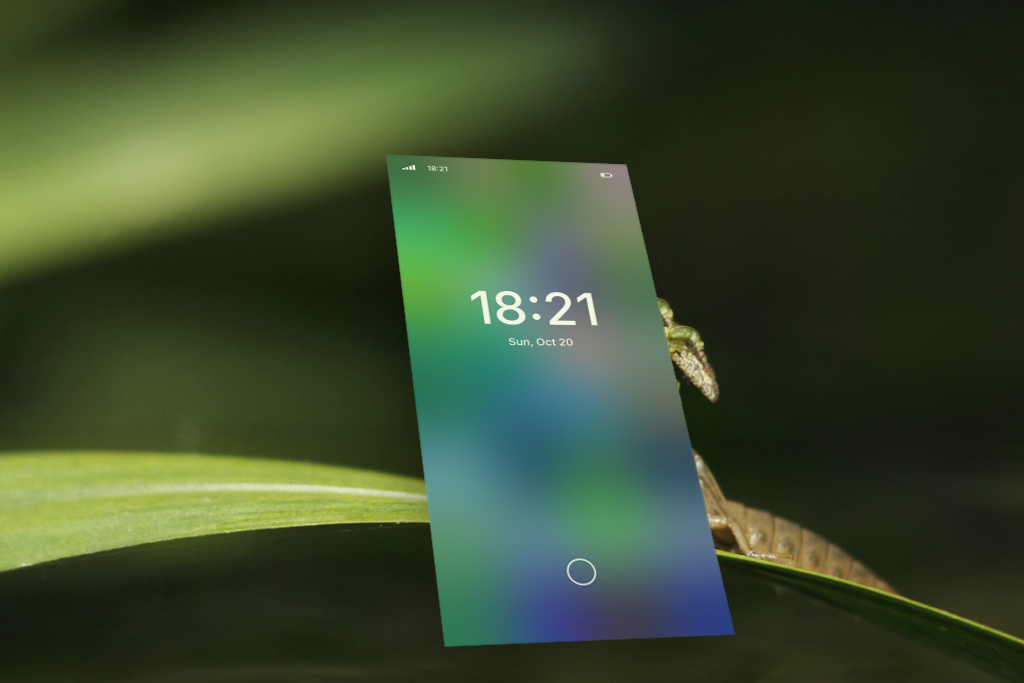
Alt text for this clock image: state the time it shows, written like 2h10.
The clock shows 18h21
